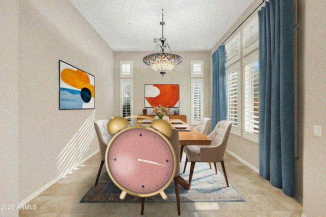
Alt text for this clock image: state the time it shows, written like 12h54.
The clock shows 3h17
